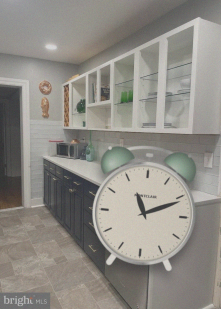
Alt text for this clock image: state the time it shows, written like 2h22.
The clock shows 11h11
